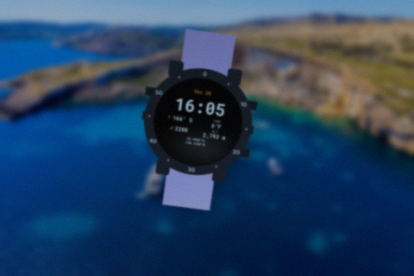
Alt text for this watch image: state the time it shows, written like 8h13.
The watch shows 16h05
